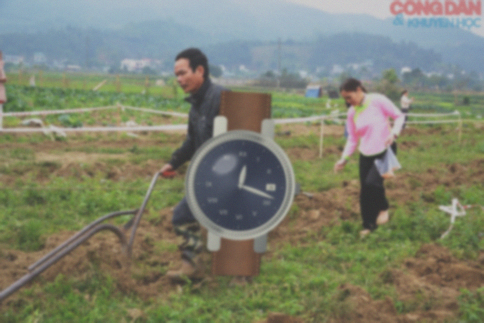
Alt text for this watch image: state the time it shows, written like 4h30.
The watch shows 12h18
